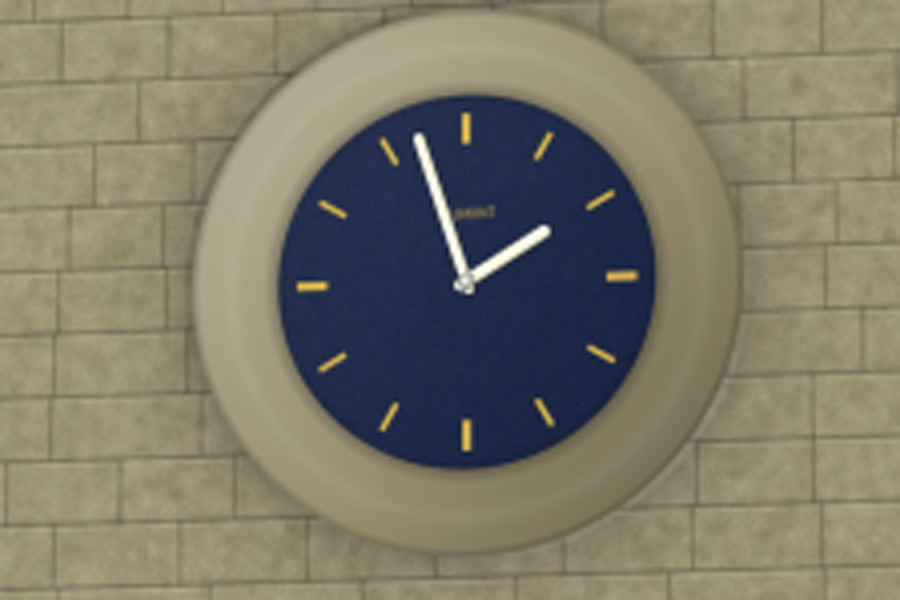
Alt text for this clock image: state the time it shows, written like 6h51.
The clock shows 1h57
